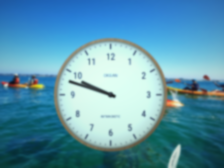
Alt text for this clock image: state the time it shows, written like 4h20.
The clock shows 9h48
